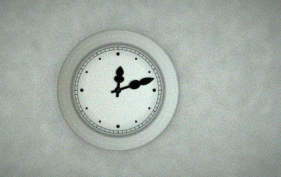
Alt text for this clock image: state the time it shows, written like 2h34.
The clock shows 12h12
